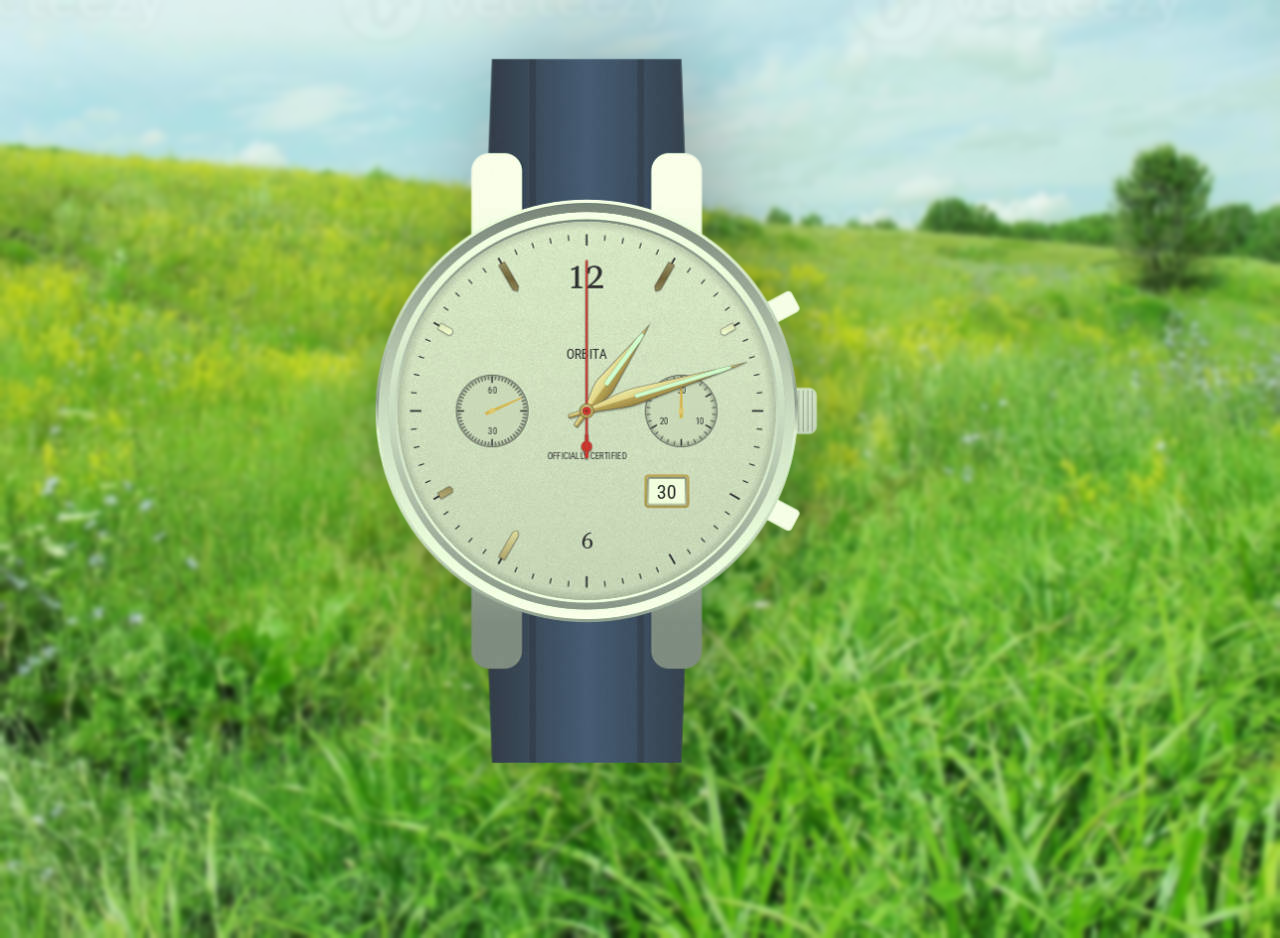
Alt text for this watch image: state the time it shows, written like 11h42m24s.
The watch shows 1h12m11s
